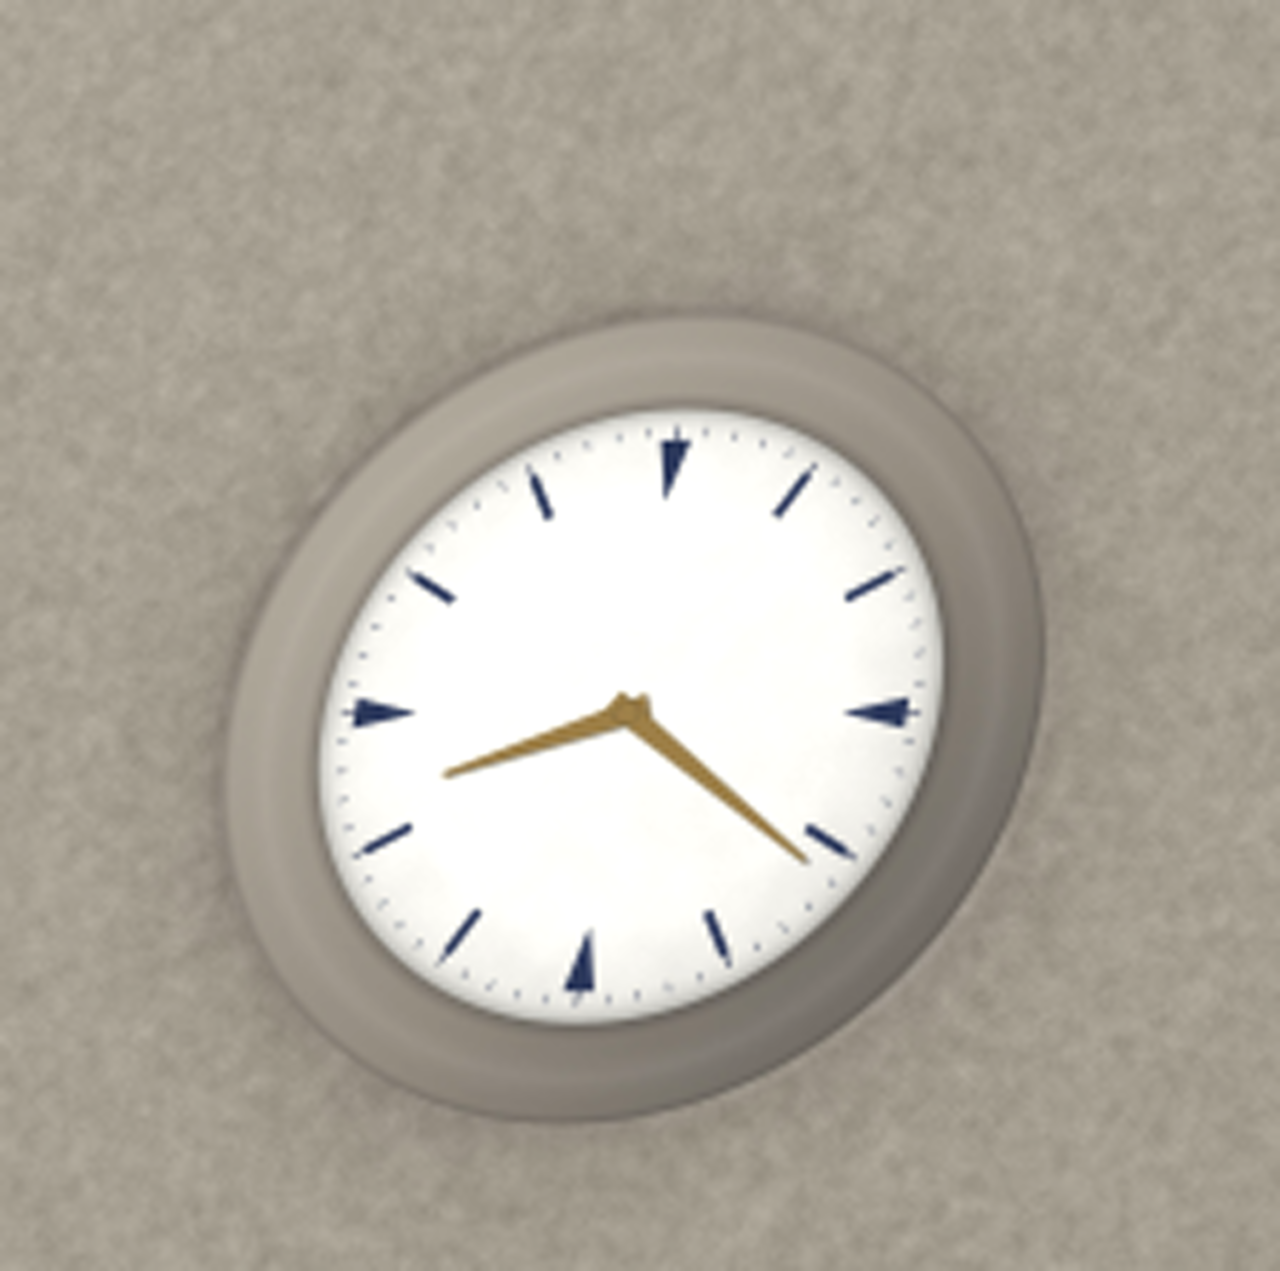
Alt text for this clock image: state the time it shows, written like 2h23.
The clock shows 8h21
